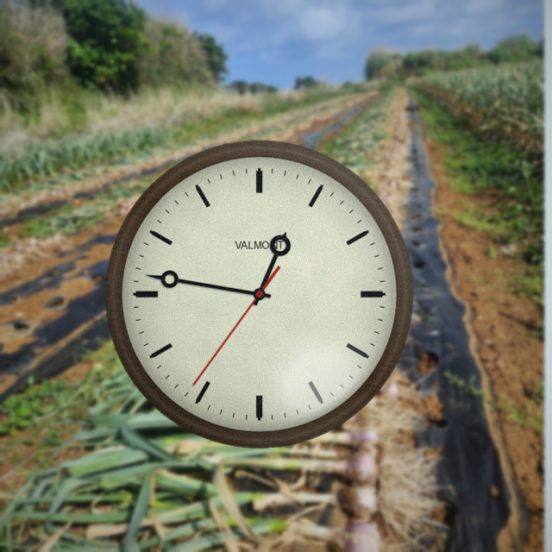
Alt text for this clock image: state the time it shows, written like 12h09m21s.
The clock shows 12h46m36s
